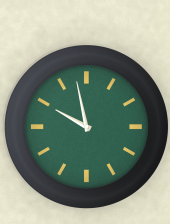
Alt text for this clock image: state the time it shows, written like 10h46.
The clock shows 9h58
